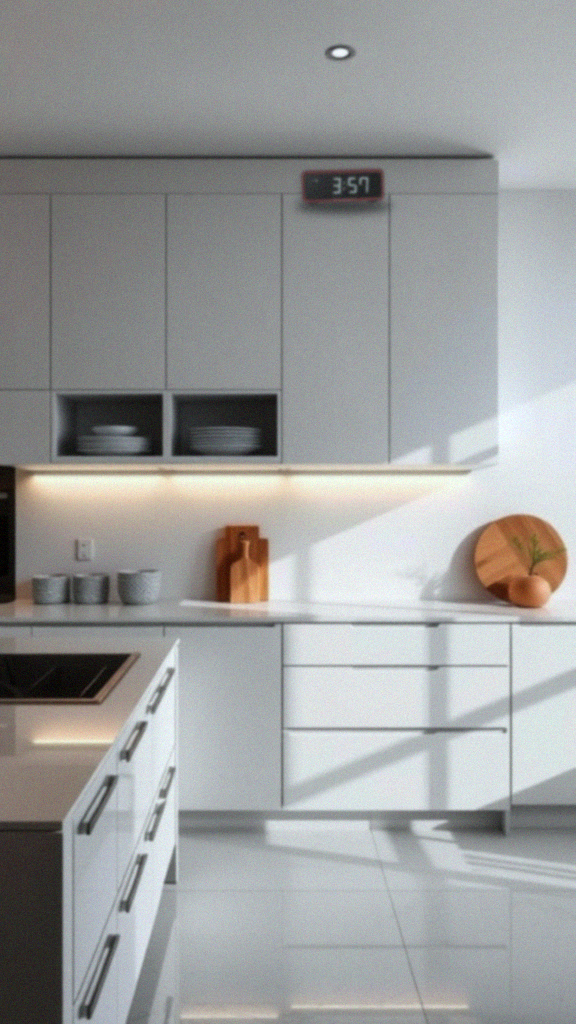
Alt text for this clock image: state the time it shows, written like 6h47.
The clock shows 3h57
